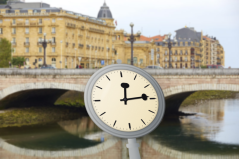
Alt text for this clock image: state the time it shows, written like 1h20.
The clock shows 12h14
